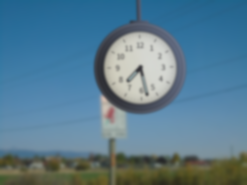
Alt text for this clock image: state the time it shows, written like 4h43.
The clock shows 7h28
